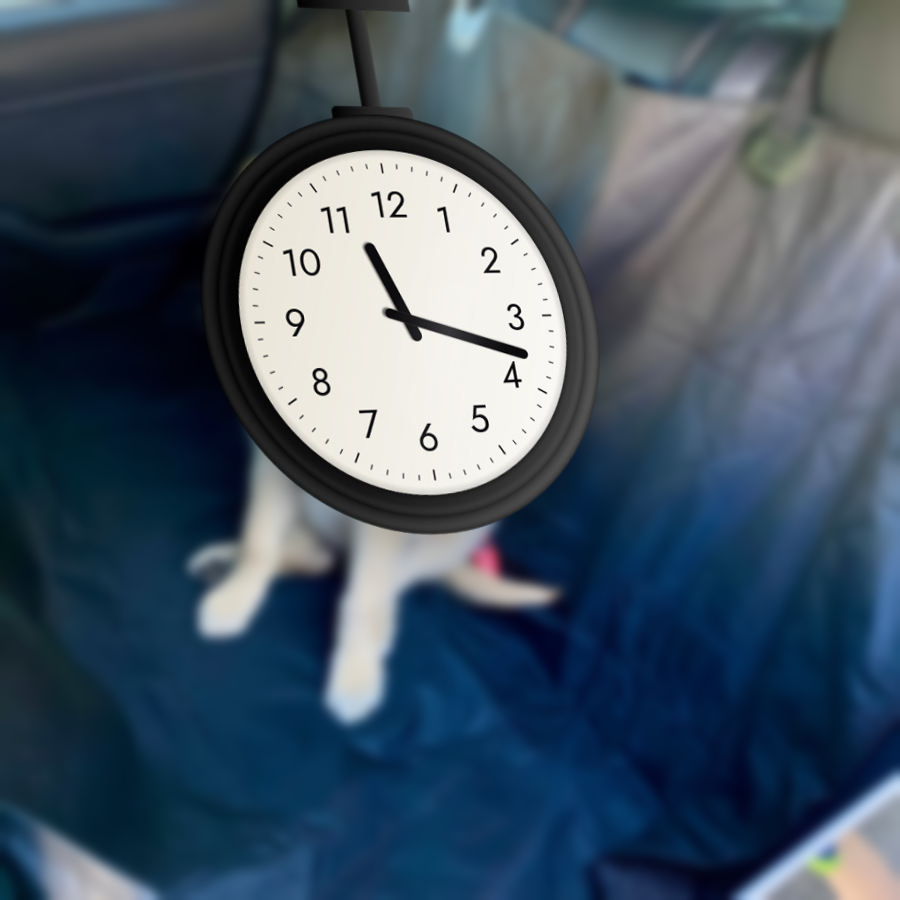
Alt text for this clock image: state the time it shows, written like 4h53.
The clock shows 11h18
